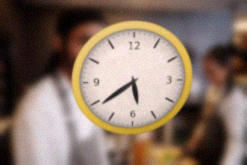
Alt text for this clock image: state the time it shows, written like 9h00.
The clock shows 5h39
